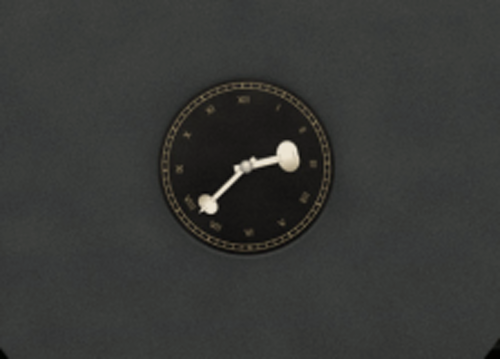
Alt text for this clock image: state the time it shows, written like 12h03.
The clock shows 2h38
